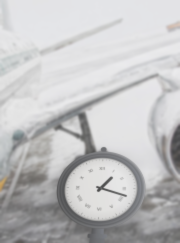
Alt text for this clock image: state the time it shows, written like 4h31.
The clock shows 1h18
